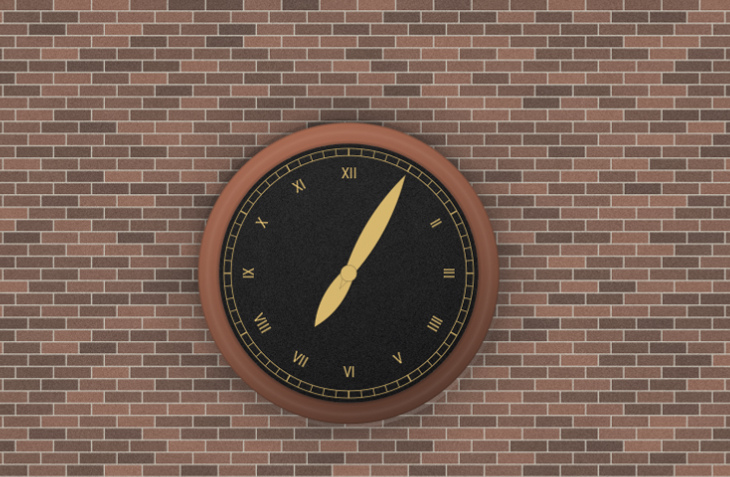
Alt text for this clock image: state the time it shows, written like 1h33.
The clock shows 7h05
